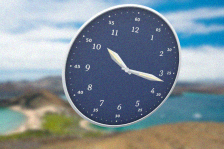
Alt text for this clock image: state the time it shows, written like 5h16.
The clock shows 10h17
